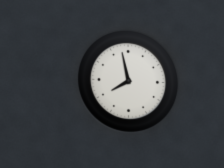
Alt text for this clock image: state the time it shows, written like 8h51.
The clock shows 7h58
